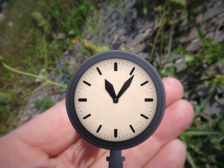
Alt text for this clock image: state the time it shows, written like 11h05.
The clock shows 11h06
